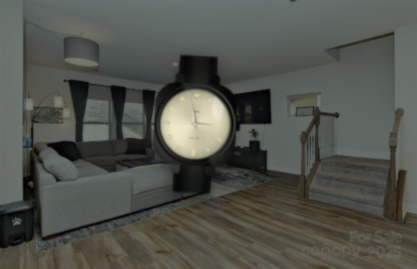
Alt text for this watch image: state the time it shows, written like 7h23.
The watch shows 2h58
